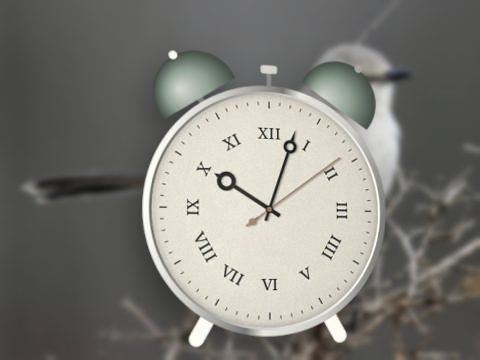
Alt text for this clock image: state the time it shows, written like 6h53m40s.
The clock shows 10h03m09s
